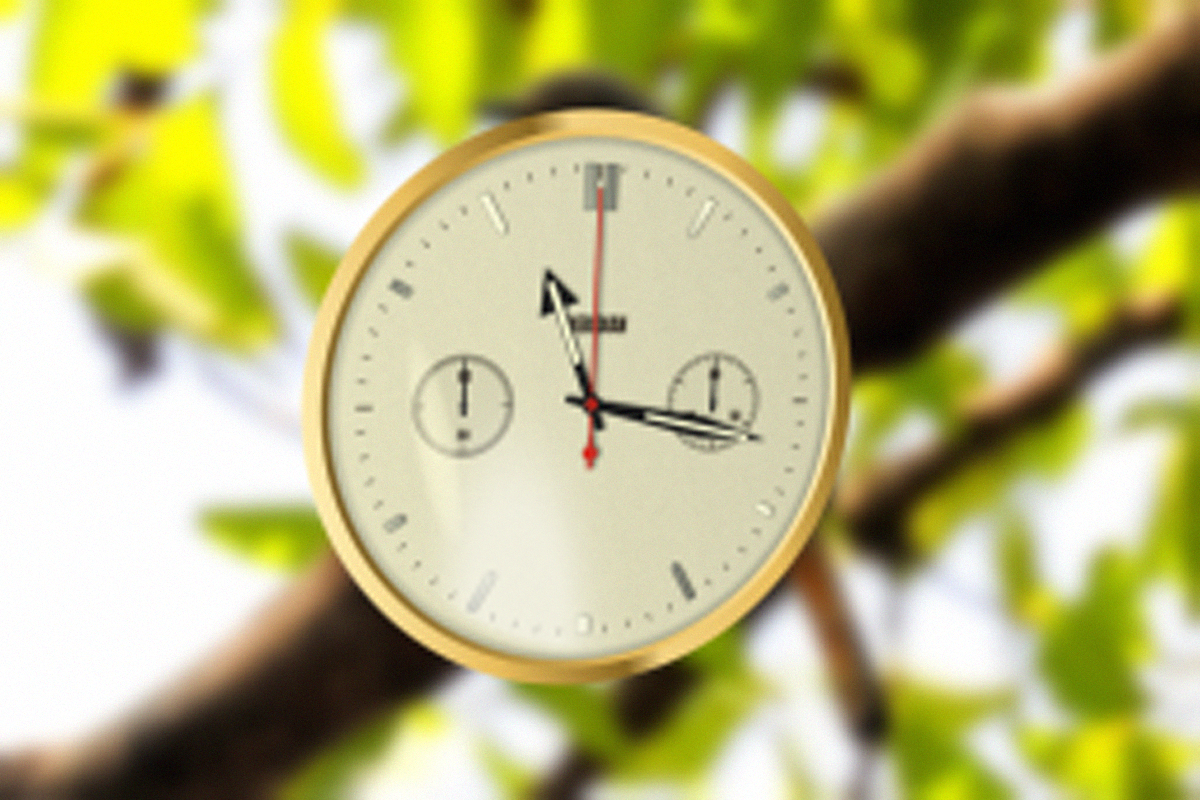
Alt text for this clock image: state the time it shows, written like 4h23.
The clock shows 11h17
